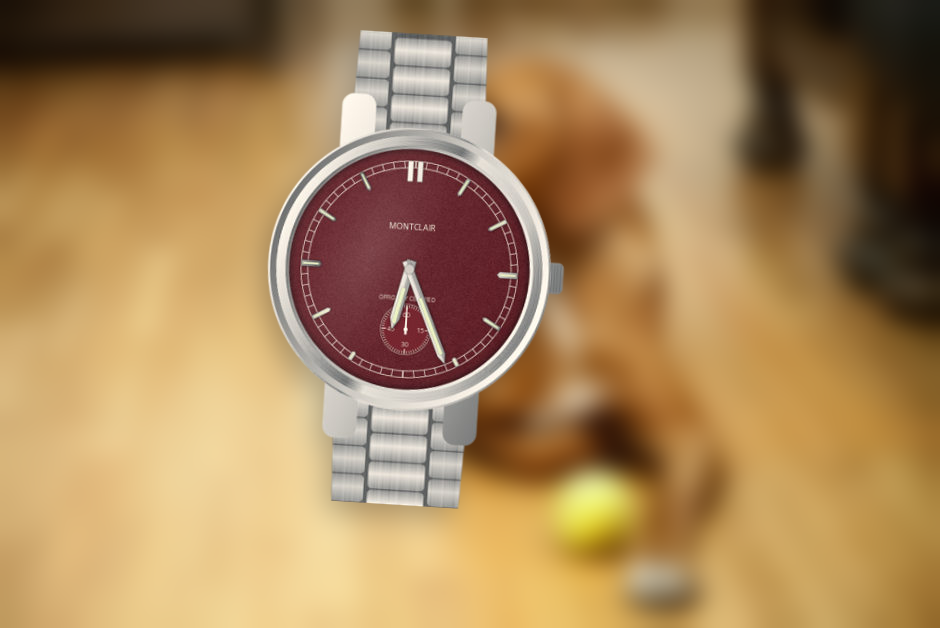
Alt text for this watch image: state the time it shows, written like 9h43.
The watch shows 6h26
